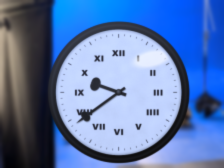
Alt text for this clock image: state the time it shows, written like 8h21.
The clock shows 9h39
